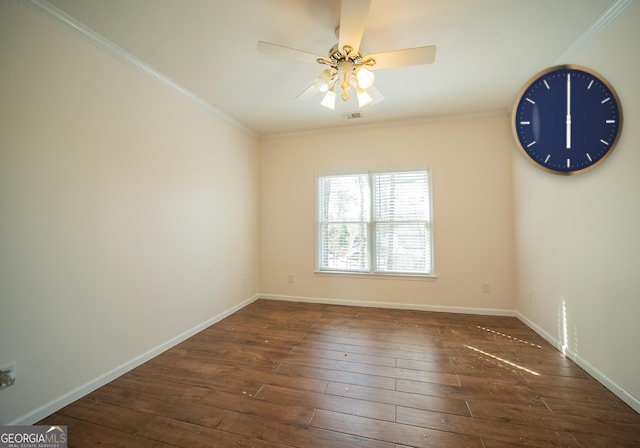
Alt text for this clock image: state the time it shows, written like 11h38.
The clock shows 6h00
